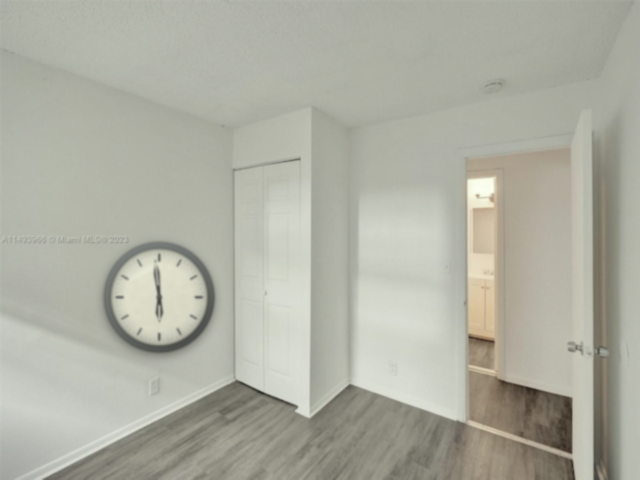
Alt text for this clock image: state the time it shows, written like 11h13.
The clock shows 5h59
